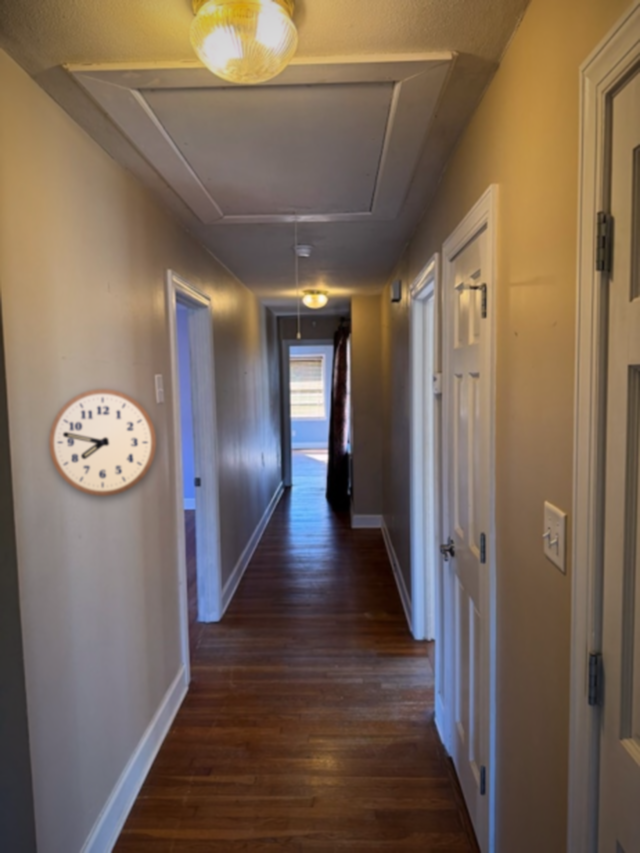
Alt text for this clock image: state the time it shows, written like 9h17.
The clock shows 7h47
